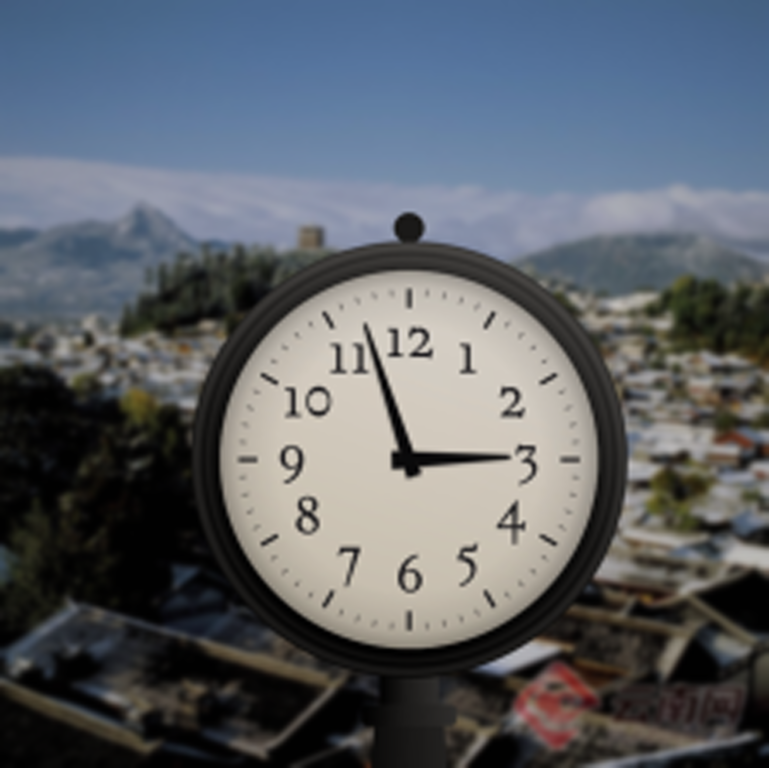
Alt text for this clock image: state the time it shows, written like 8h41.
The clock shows 2h57
